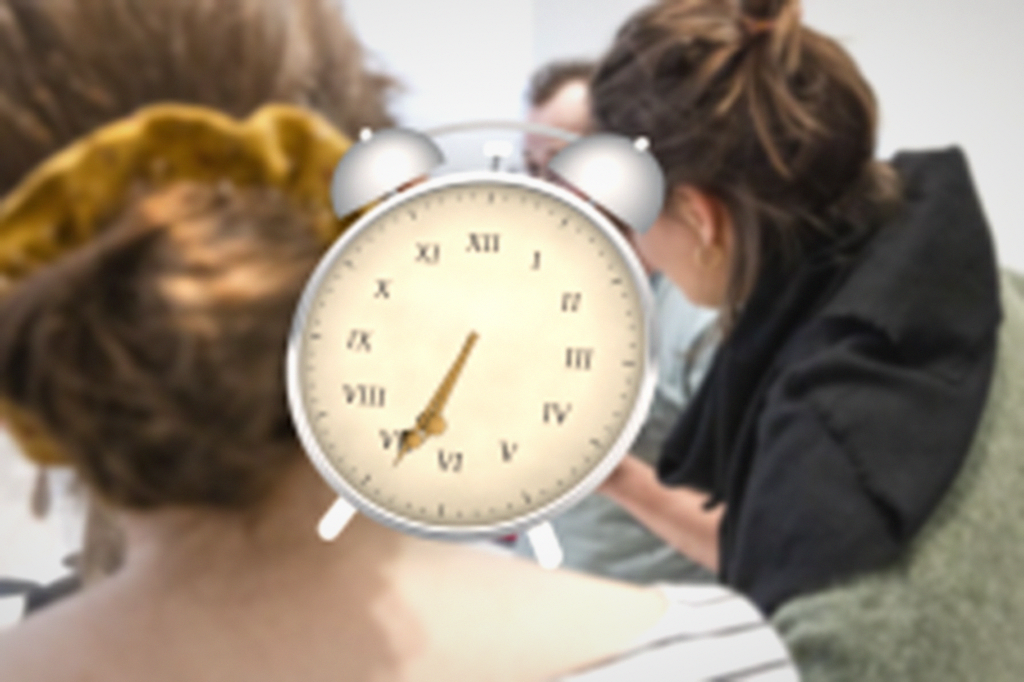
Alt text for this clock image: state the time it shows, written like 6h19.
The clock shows 6h34
